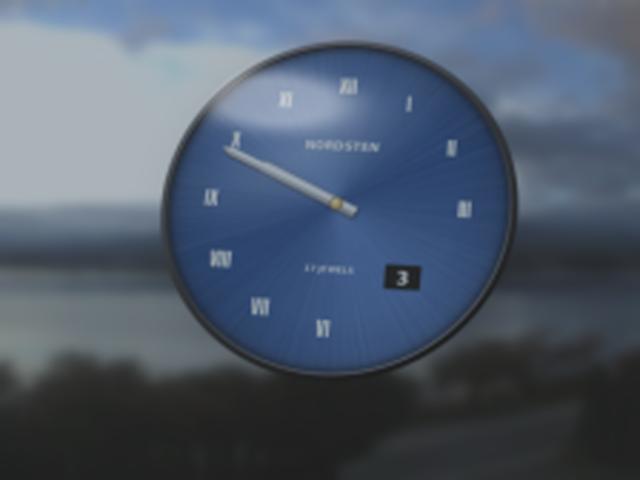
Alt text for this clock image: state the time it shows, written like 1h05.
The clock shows 9h49
